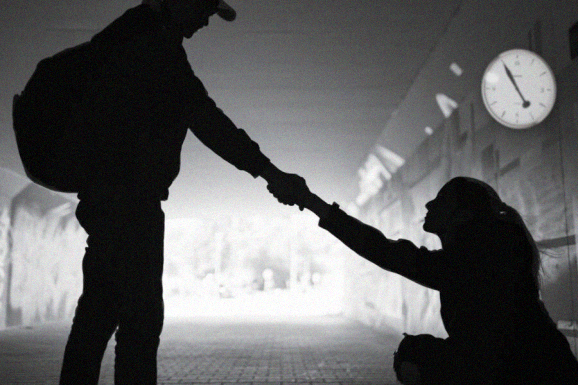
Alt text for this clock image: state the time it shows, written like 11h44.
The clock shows 4h55
